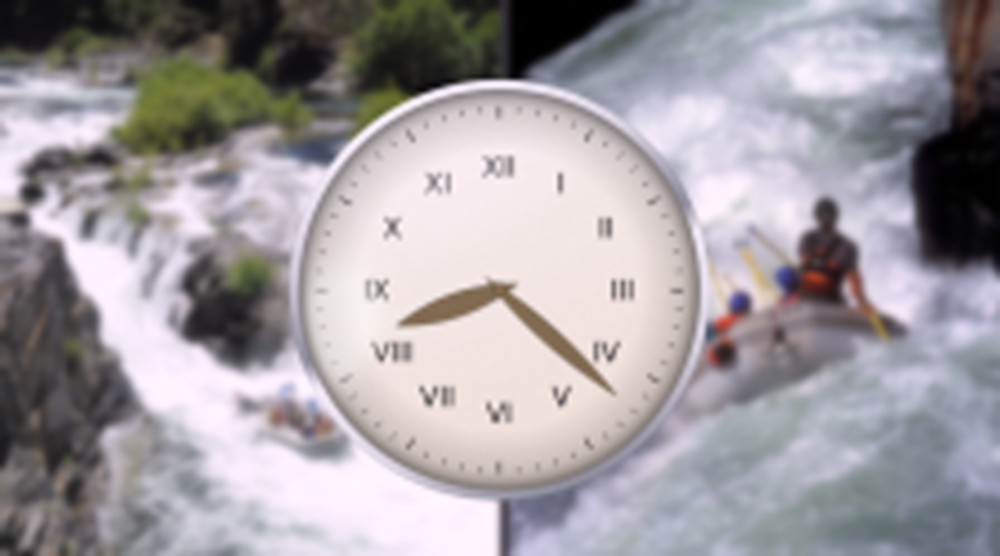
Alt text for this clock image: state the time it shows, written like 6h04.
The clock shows 8h22
